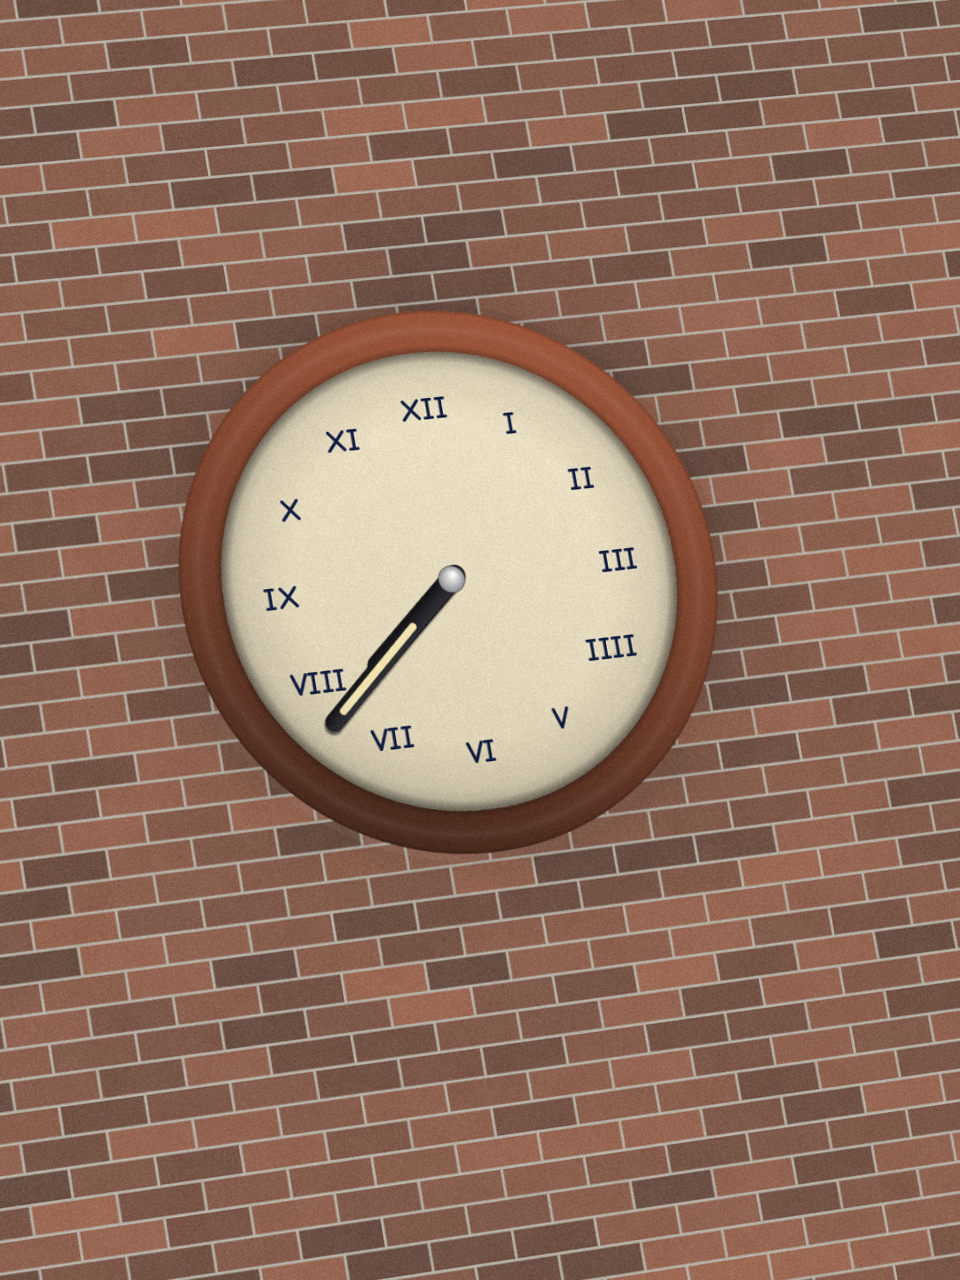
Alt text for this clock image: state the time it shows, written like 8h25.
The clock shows 7h38
